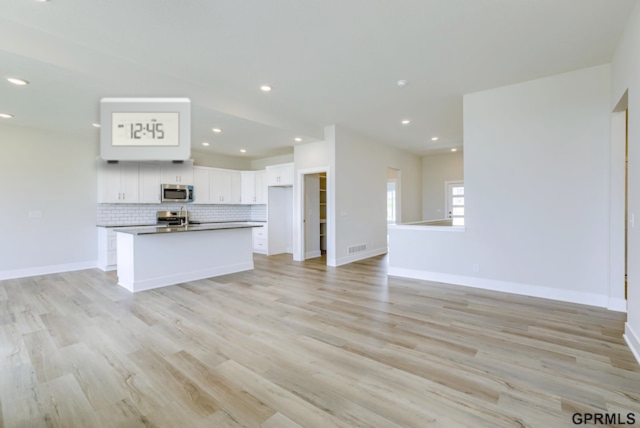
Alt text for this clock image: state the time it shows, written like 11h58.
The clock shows 12h45
